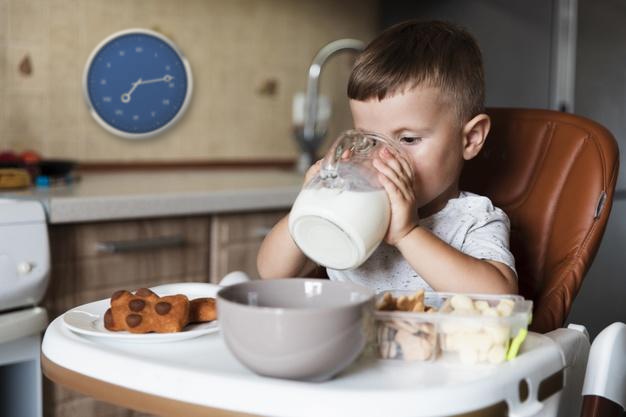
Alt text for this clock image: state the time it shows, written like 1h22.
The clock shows 7h13
